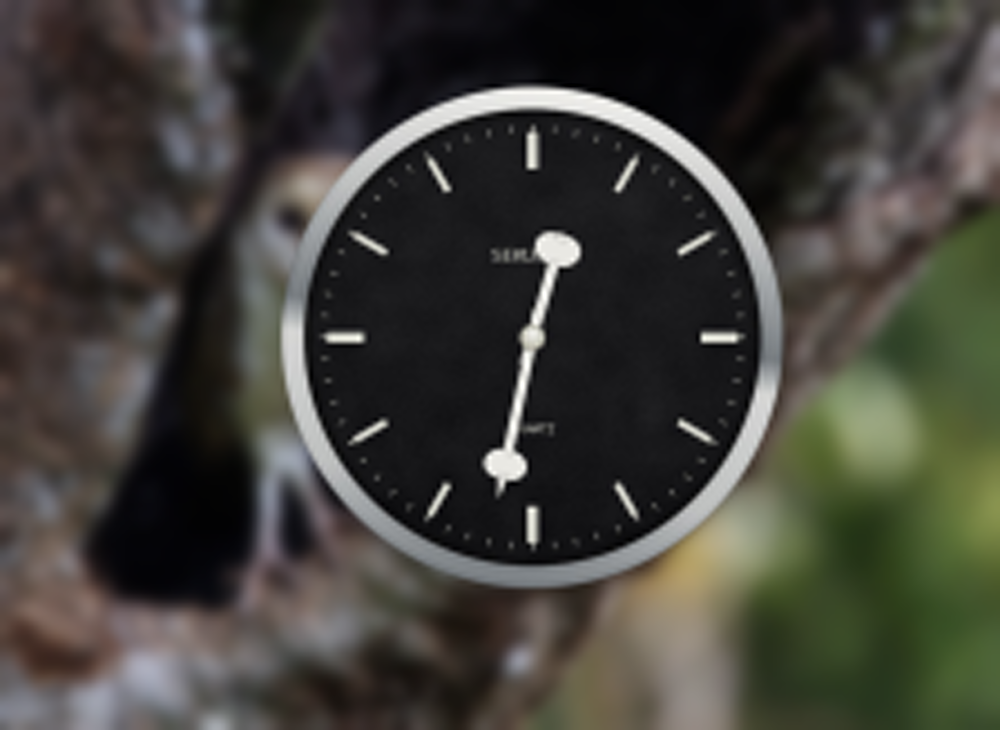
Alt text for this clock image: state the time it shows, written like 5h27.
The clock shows 12h32
